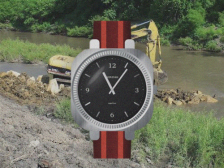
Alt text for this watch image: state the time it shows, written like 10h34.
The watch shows 11h06
